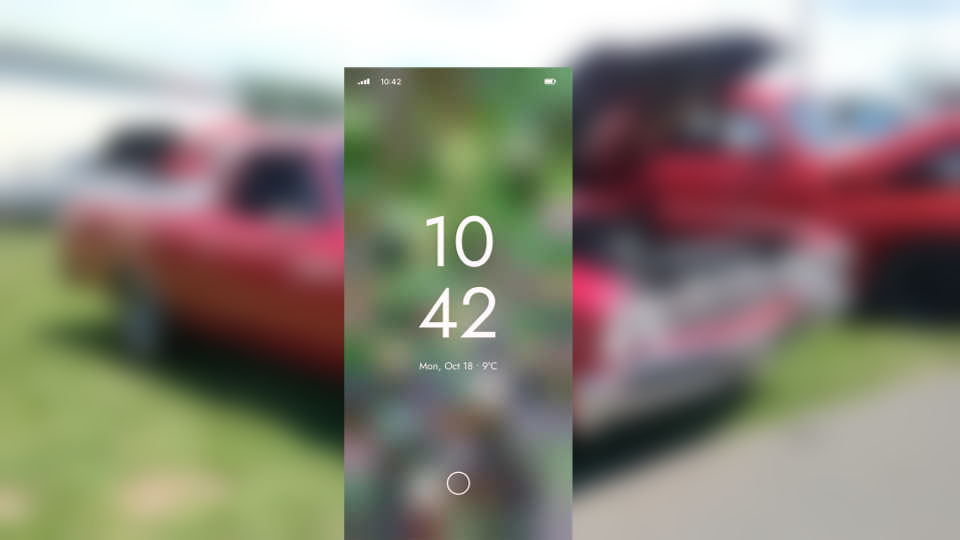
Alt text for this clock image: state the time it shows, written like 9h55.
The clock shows 10h42
